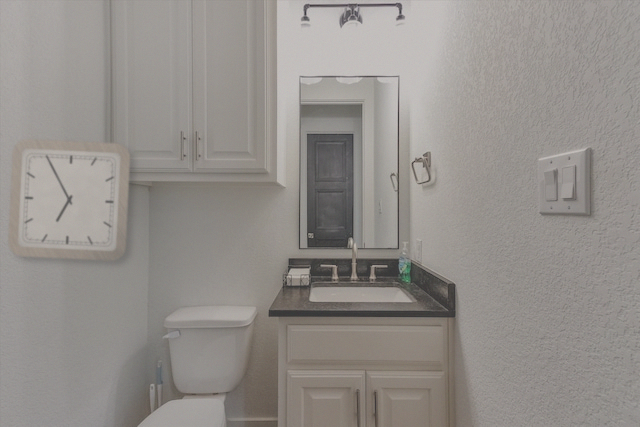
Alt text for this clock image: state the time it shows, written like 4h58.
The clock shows 6h55
